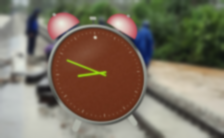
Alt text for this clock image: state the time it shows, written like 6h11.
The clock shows 8h49
